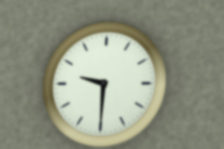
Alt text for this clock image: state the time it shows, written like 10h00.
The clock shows 9h30
